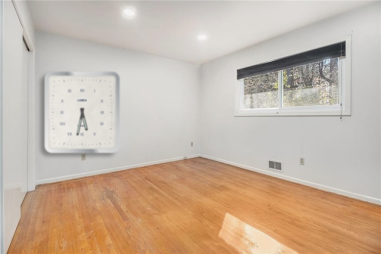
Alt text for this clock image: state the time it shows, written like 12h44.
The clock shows 5h32
